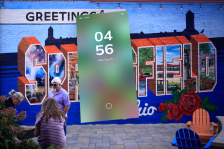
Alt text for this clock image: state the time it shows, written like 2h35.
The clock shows 4h56
